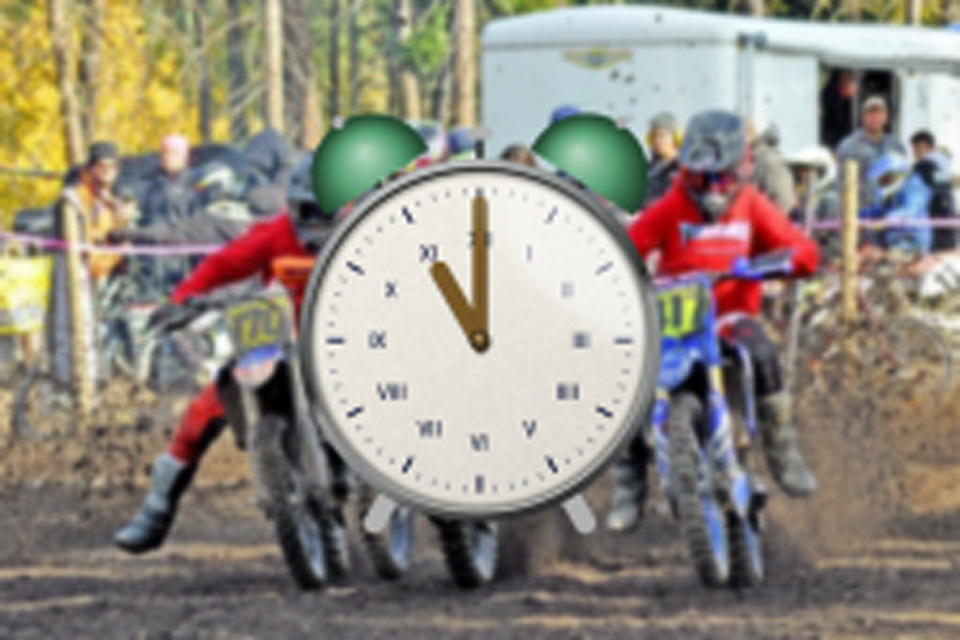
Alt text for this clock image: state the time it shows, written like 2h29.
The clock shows 11h00
